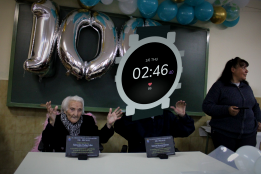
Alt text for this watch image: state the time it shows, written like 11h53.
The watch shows 2h46
